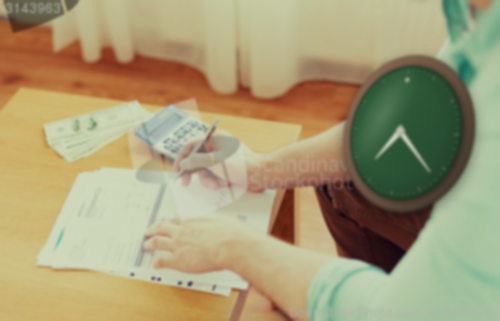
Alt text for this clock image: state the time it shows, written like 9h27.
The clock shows 7h22
